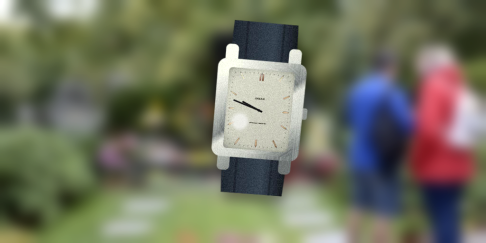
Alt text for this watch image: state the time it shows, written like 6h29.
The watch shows 9h48
